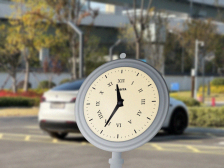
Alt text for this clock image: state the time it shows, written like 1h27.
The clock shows 11h35
